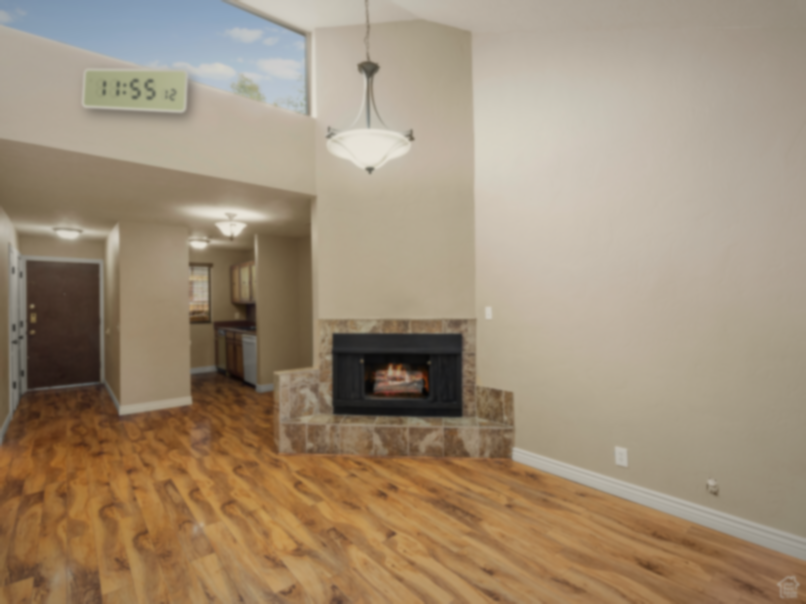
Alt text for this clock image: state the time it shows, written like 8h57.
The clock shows 11h55
